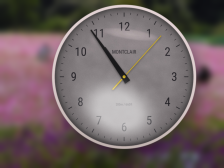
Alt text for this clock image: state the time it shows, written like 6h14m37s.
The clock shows 10h54m07s
